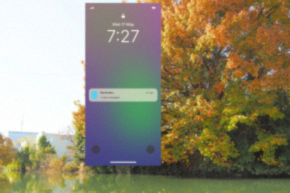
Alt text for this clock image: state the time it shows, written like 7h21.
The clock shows 7h27
